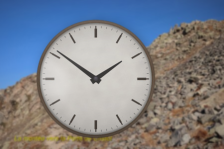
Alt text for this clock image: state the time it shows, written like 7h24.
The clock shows 1h51
